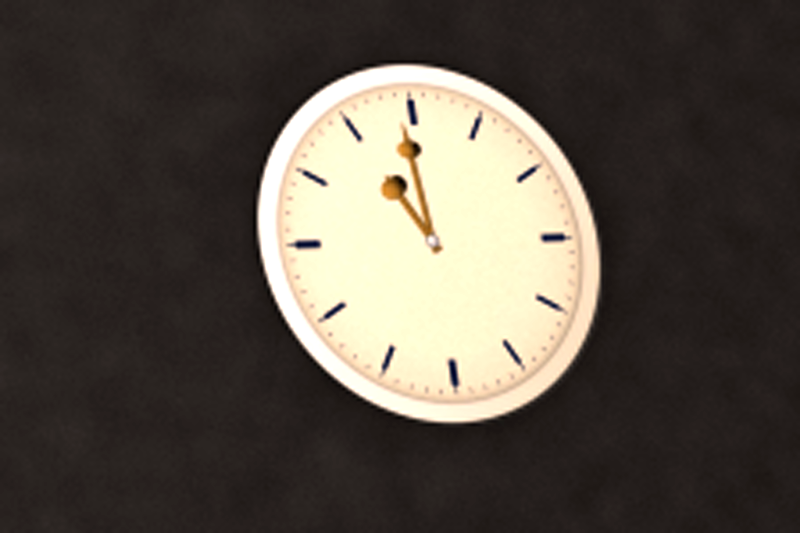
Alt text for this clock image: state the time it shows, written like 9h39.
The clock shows 10h59
